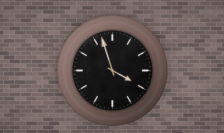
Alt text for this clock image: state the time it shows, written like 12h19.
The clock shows 3h57
